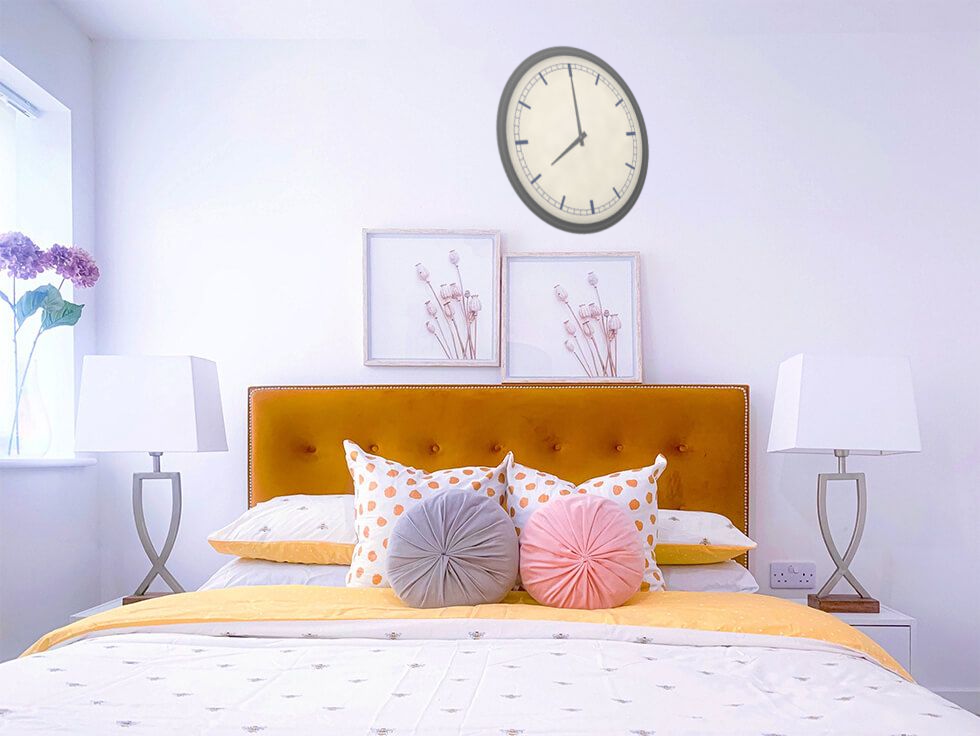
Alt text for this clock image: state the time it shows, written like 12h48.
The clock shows 8h00
